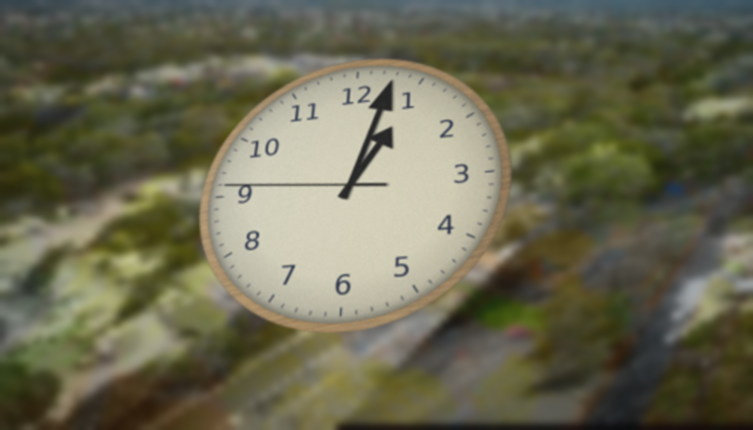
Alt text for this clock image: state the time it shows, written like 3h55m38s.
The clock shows 1h02m46s
